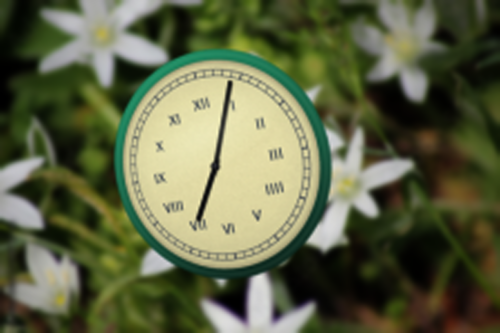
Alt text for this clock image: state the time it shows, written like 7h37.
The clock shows 7h04
